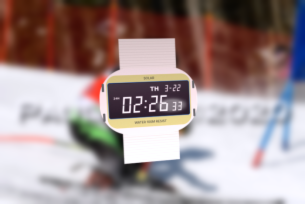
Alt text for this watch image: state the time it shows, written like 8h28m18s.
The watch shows 2h26m33s
